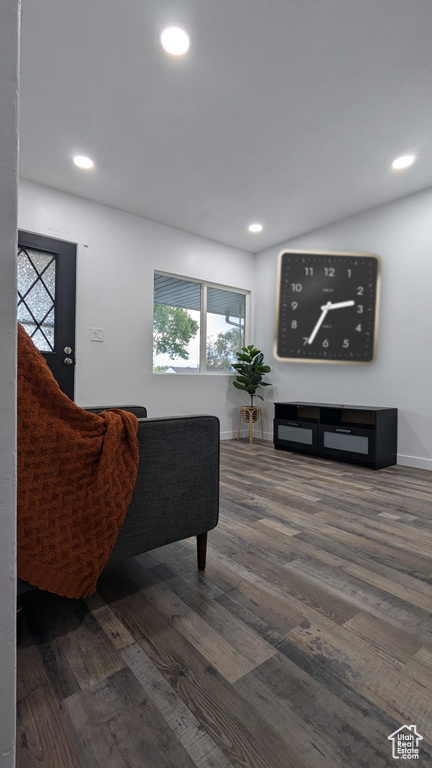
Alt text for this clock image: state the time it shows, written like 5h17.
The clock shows 2h34
